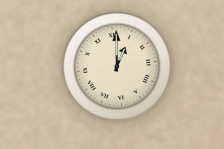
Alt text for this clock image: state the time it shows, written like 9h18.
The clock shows 1h01
